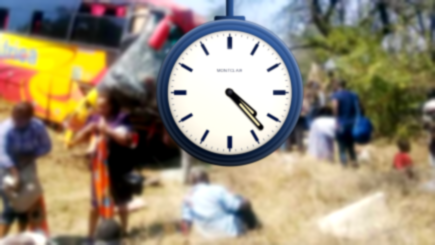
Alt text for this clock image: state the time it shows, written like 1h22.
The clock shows 4h23
